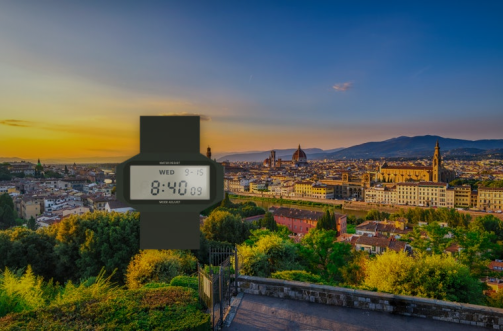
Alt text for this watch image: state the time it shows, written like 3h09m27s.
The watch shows 8h40m09s
